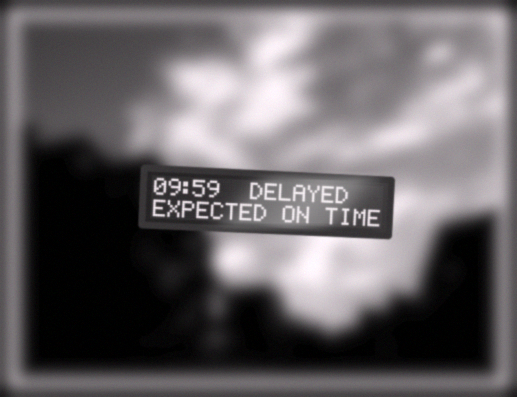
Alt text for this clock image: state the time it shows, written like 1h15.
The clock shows 9h59
